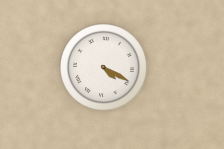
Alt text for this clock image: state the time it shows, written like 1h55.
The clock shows 4h19
